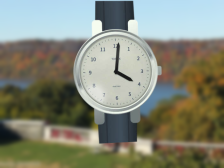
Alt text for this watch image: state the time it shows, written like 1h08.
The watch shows 4h01
